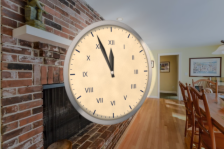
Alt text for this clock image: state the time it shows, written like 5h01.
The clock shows 11h56
